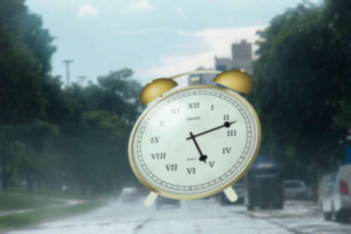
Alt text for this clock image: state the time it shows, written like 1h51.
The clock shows 5h12
